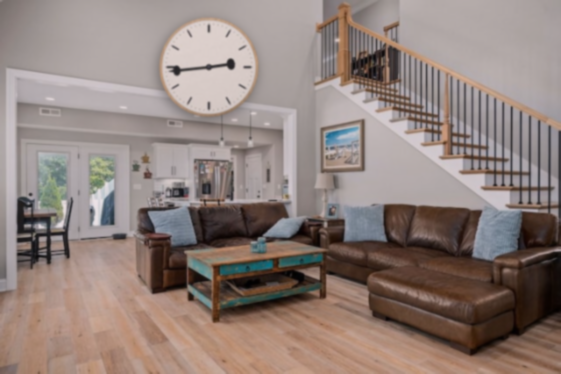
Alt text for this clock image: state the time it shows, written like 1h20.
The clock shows 2h44
